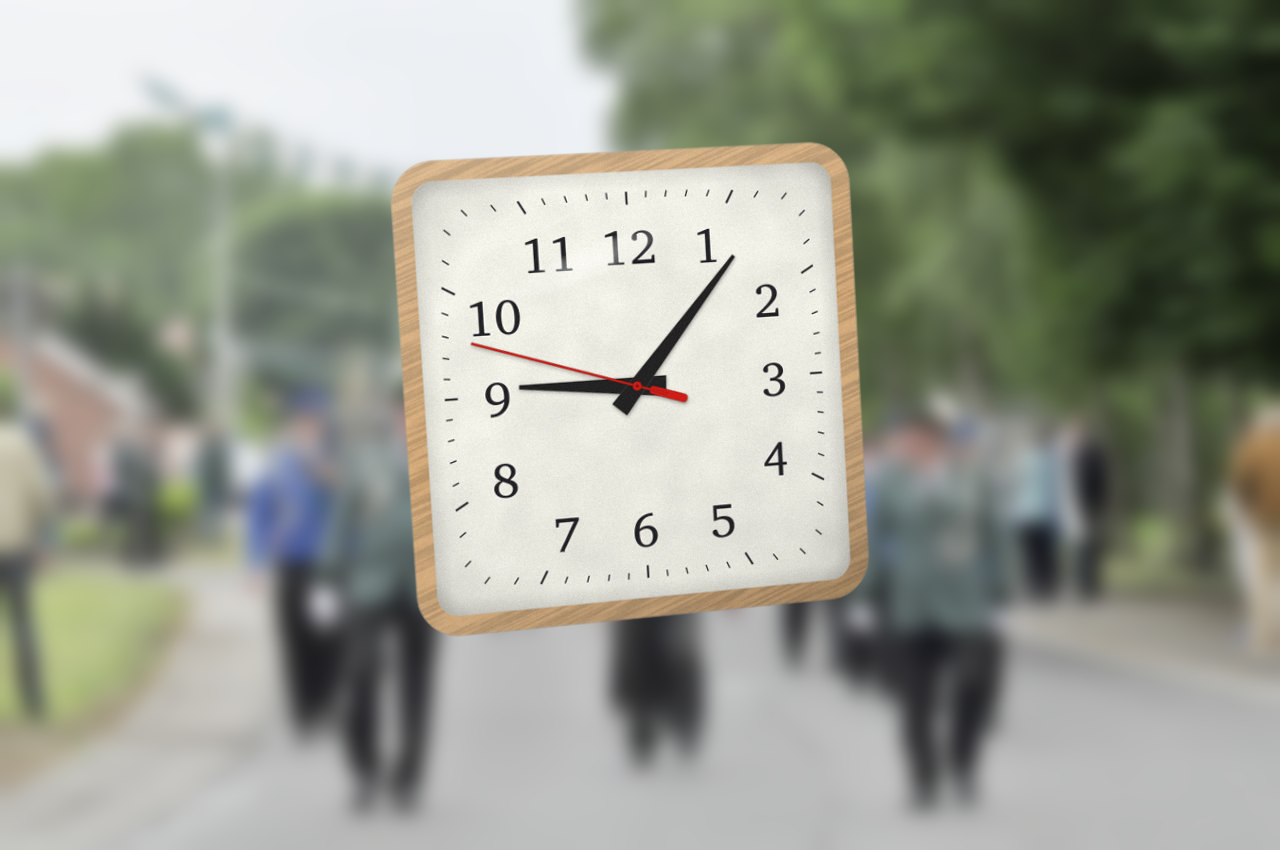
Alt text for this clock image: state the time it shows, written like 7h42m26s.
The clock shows 9h06m48s
